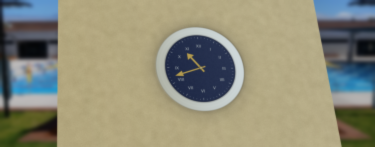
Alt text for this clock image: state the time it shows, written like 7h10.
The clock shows 10h42
